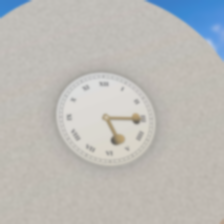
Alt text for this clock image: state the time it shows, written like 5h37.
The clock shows 5h15
